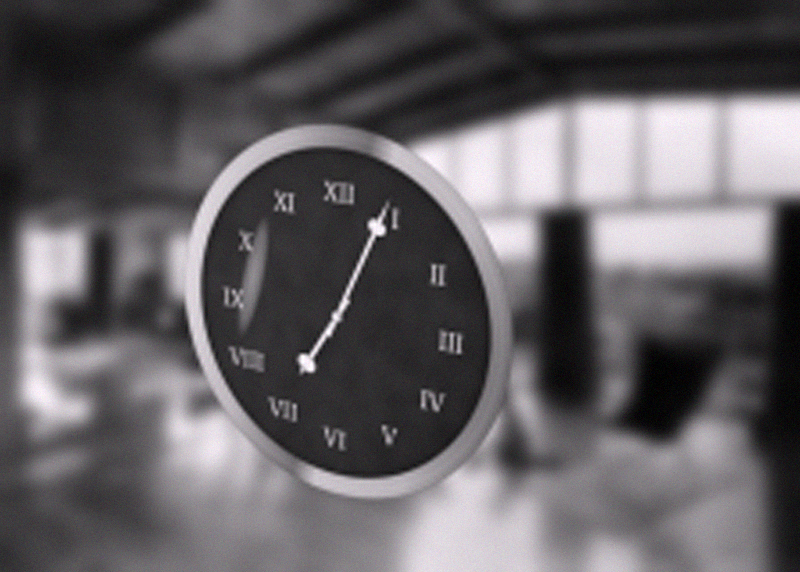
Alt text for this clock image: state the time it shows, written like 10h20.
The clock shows 7h04
